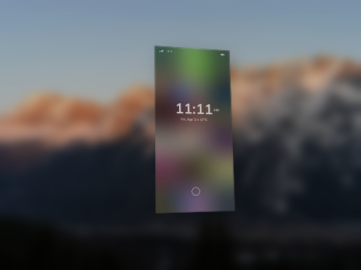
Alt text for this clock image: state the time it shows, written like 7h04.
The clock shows 11h11
